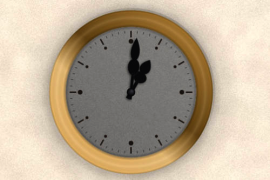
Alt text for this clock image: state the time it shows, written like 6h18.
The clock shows 1h01
